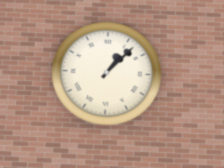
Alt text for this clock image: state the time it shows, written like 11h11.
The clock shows 1h07
